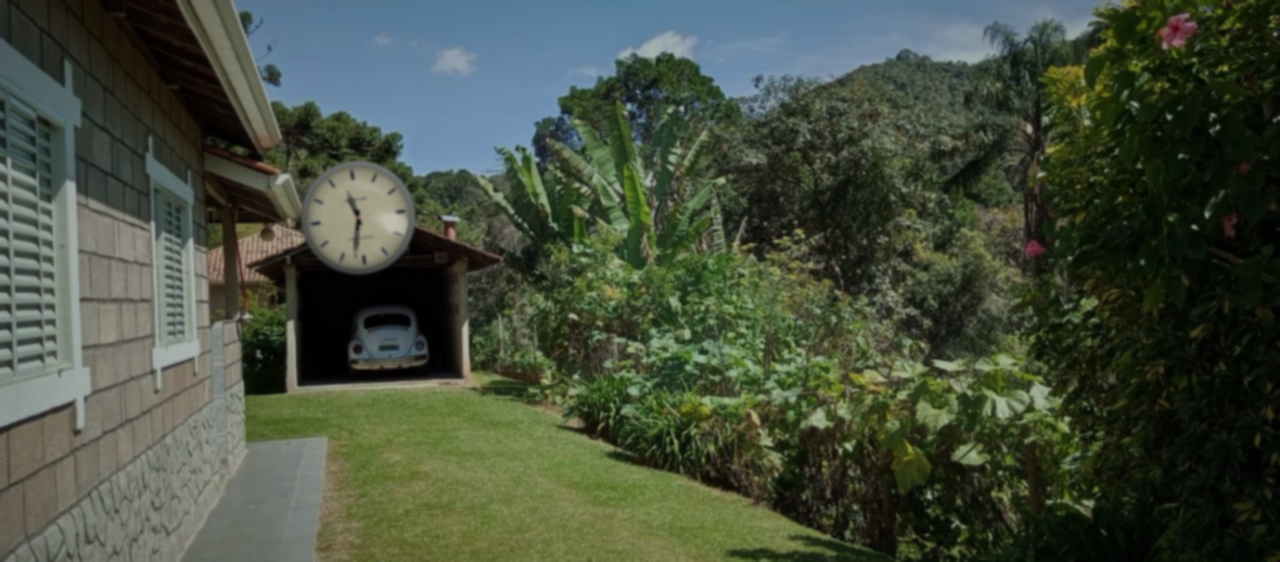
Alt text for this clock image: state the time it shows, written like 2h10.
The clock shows 11h32
